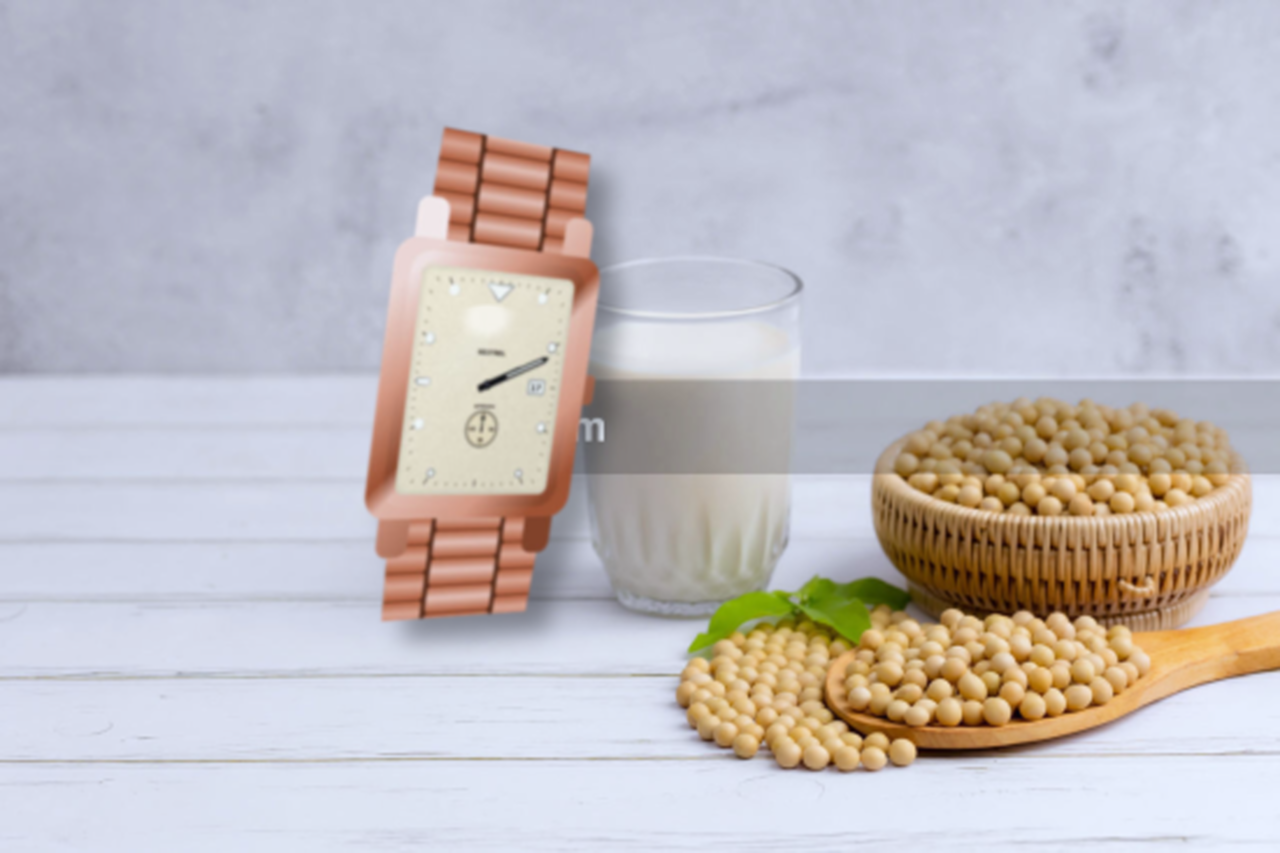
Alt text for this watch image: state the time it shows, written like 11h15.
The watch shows 2h11
